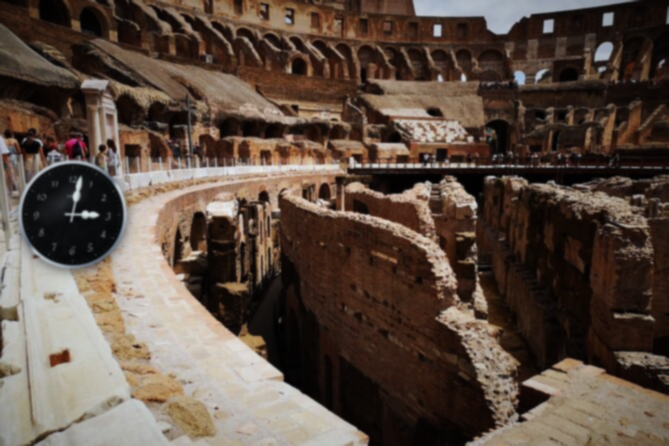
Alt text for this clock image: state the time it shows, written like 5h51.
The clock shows 3h02
